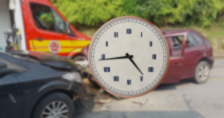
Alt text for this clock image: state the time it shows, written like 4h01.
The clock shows 4h44
